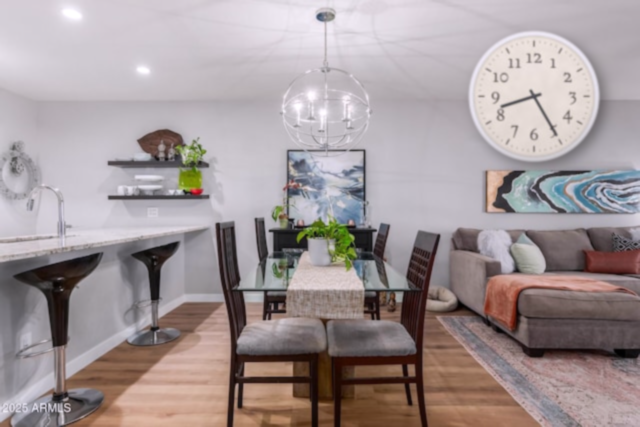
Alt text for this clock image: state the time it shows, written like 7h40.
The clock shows 8h25
